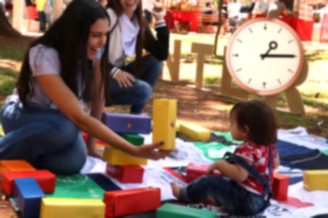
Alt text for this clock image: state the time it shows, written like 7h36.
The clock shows 1h15
